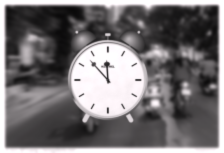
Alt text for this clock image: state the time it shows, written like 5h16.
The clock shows 11h53
